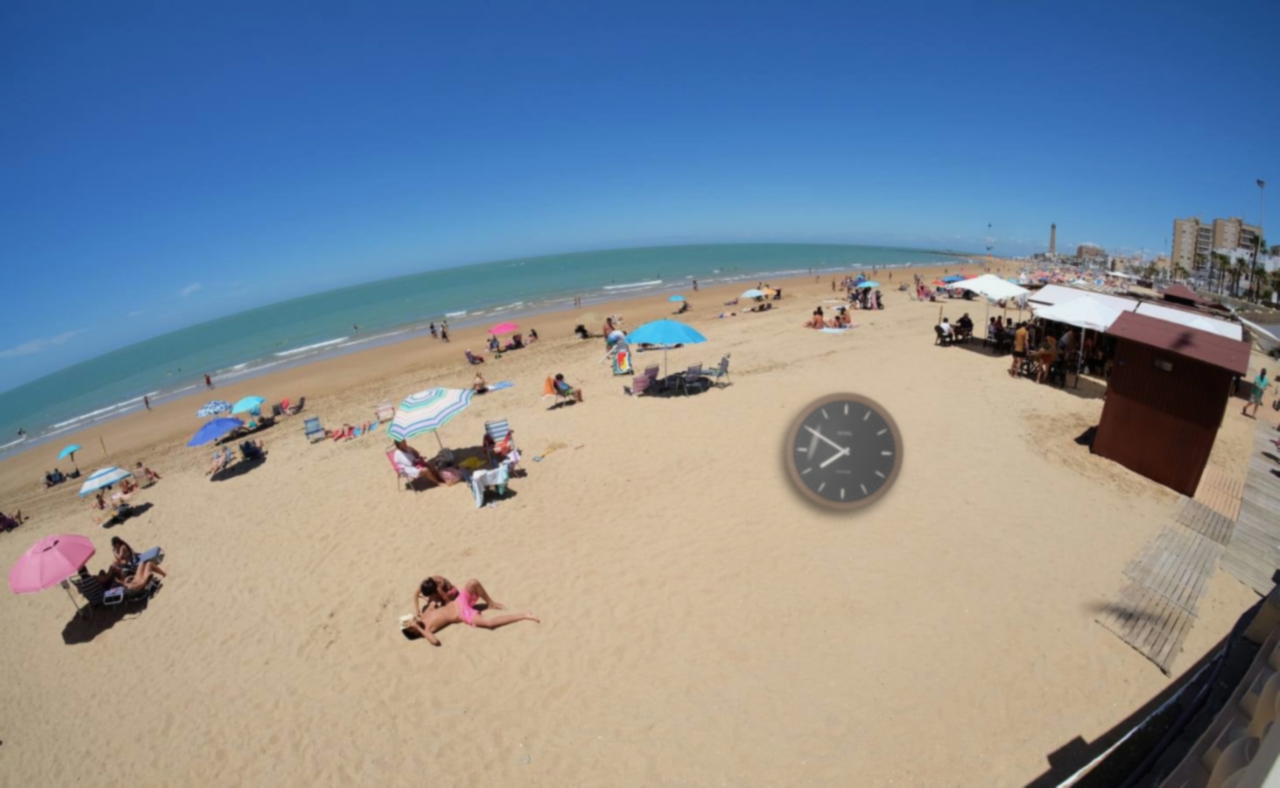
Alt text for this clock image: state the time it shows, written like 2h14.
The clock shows 7h50
